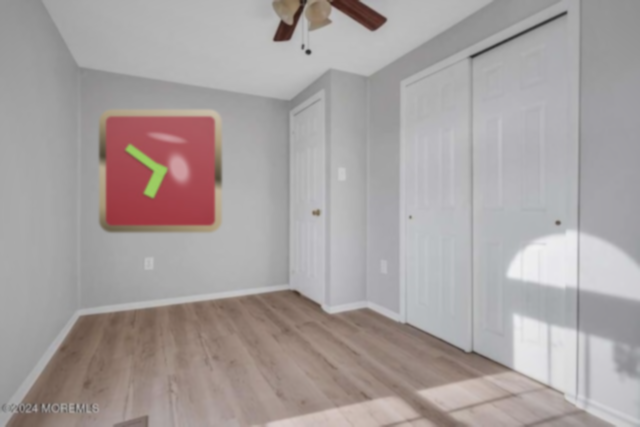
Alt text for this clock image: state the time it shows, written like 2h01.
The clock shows 6h51
